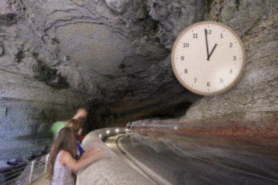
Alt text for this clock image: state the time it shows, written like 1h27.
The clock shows 12h59
